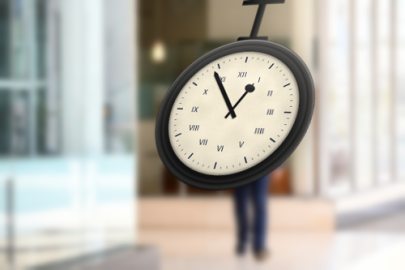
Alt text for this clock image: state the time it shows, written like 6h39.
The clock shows 12h54
